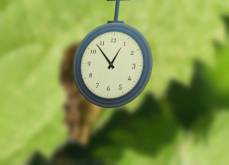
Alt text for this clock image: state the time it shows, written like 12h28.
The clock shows 12h53
